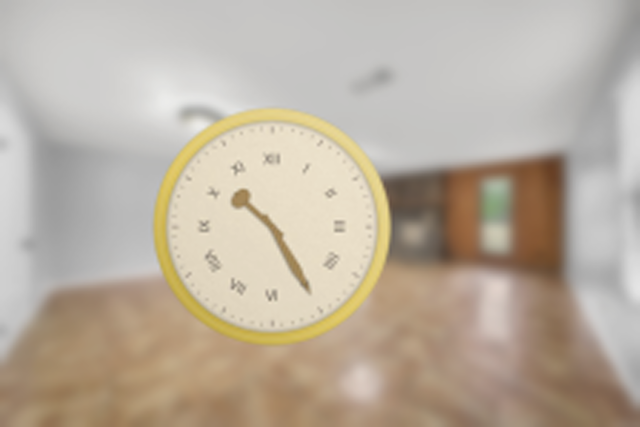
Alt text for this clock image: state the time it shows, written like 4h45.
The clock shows 10h25
